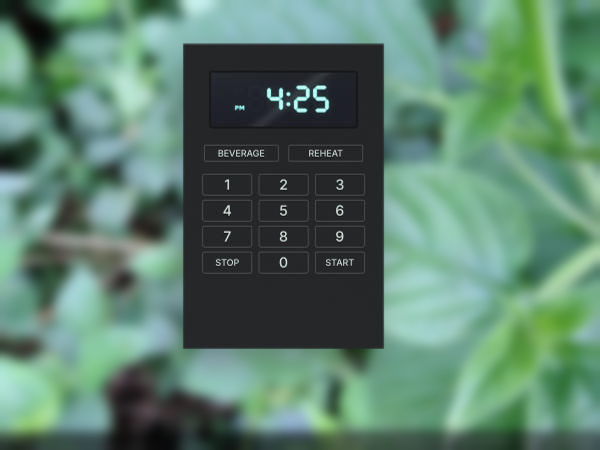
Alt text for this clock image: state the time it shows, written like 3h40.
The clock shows 4h25
